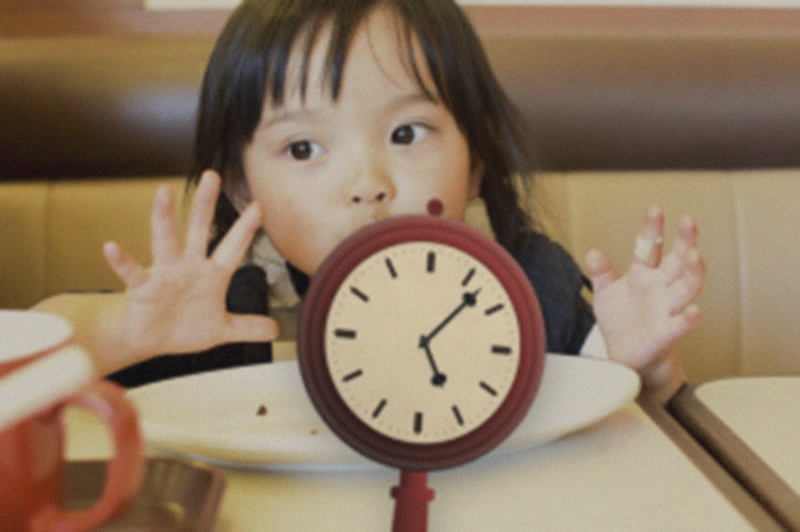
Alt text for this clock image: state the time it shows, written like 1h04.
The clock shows 5h07
